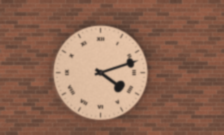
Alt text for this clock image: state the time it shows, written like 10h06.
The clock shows 4h12
